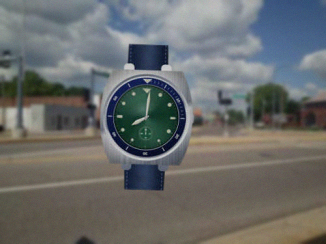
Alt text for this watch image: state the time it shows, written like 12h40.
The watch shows 8h01
